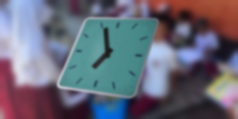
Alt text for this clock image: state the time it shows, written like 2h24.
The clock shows 6h56
